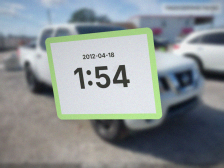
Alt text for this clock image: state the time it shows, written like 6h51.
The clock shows 1h54
